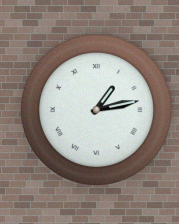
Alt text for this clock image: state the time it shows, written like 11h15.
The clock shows 1h13
